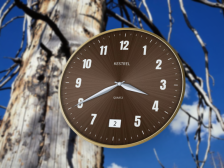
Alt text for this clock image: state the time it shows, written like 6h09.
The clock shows 3h40
